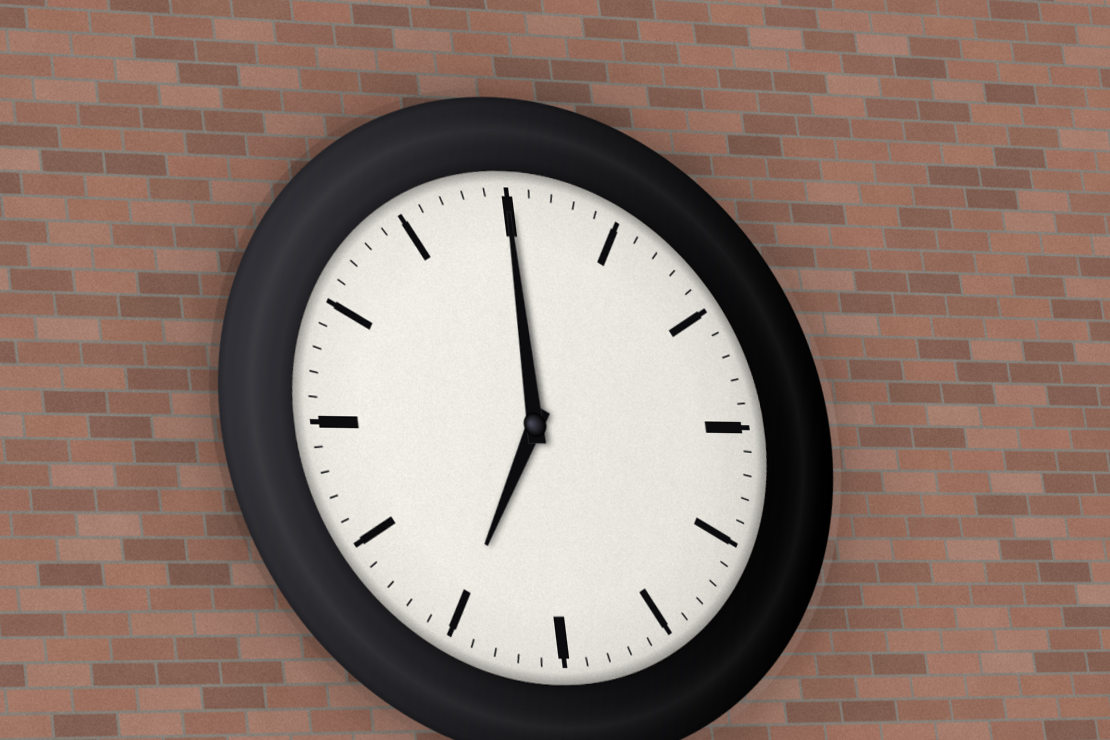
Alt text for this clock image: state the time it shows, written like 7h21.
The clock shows 7h00
